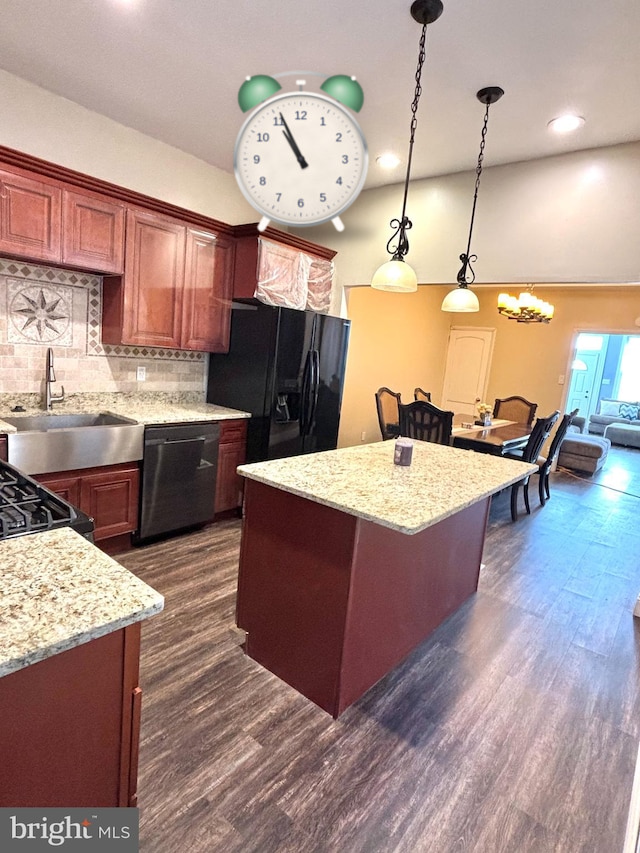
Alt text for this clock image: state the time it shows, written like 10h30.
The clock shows 10h56
